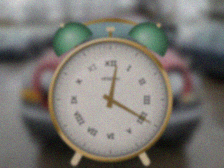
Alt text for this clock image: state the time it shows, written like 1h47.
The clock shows 12h20
